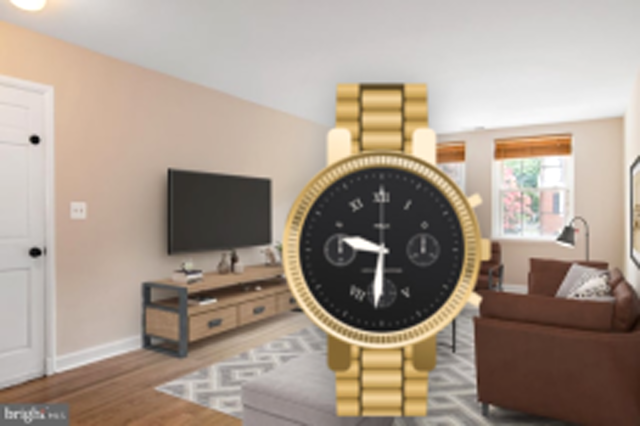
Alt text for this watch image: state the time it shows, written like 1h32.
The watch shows 9h31
